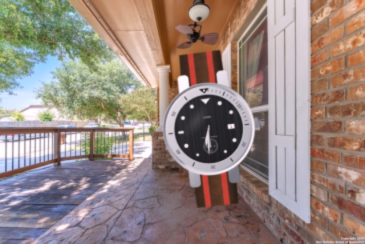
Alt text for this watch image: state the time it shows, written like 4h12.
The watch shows 6h31
